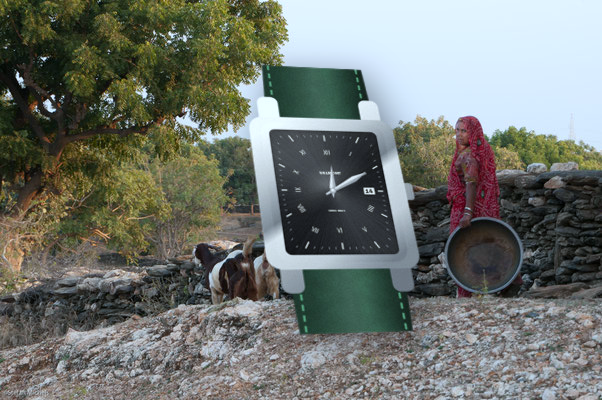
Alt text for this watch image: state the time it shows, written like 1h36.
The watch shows 12h10
